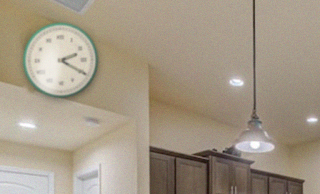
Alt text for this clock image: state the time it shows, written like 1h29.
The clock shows 2h20
